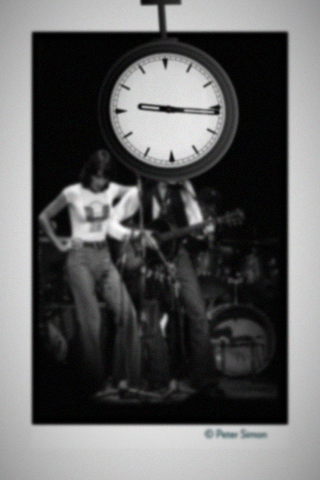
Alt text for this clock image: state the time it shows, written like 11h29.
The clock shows 9h16
